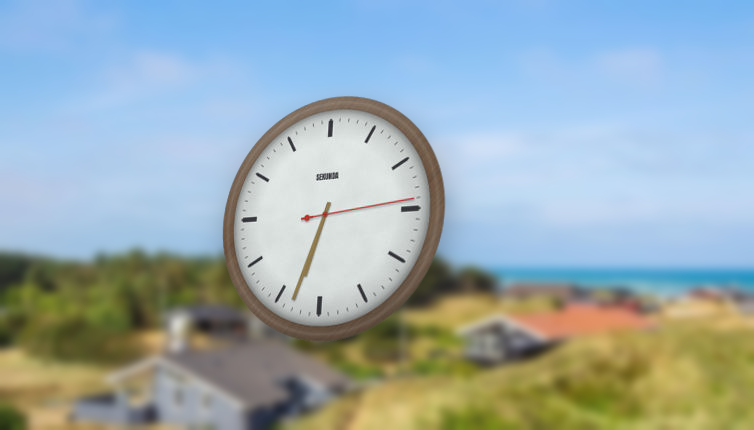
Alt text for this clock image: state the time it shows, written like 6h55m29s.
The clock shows 6h33m14s
